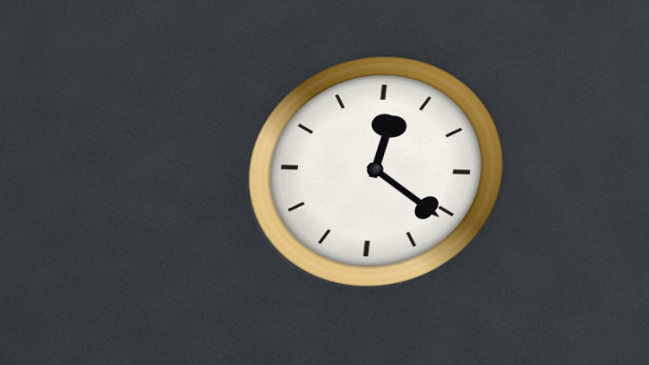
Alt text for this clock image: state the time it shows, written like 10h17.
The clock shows 12h21
